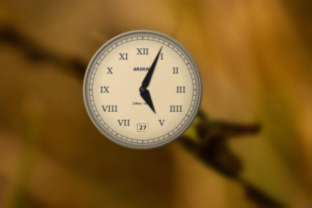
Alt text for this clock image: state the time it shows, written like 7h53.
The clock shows 5h04
